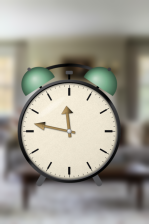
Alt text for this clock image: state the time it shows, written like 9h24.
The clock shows 11h47
